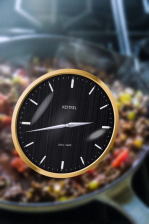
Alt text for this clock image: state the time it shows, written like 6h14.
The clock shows 2h43
